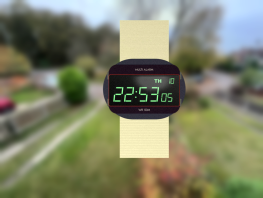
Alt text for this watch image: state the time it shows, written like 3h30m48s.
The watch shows 22h53m05s
